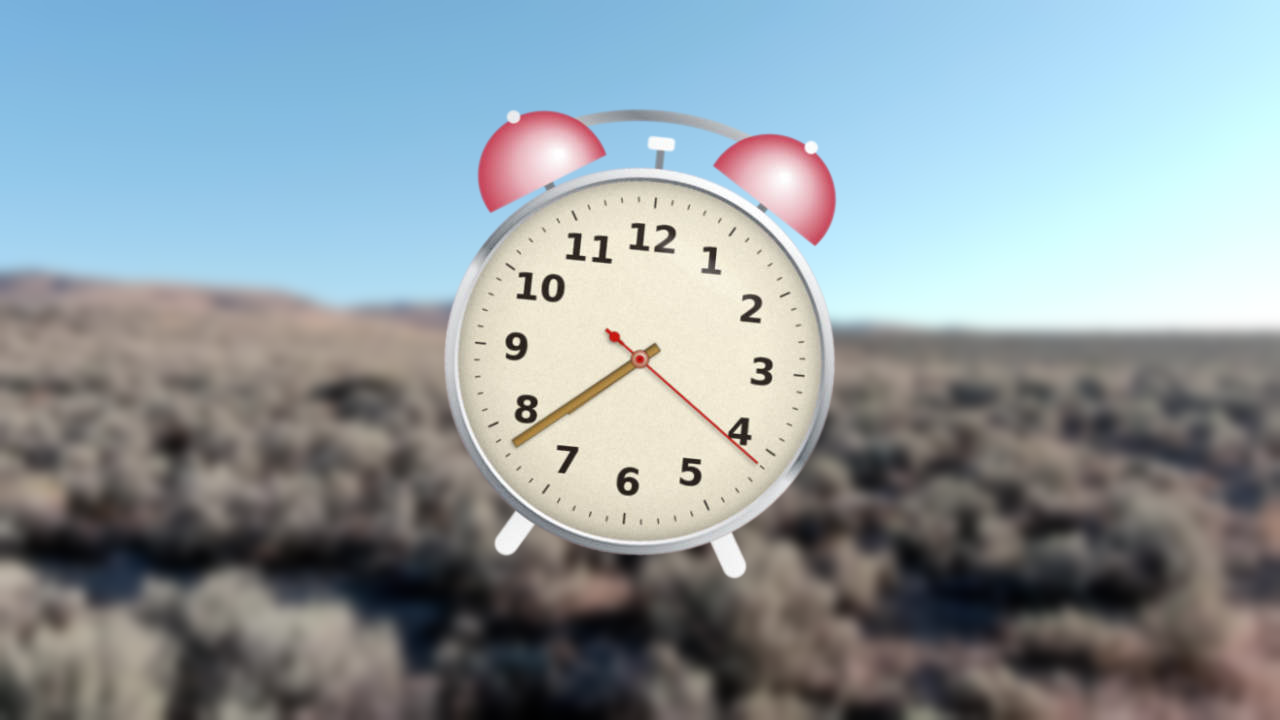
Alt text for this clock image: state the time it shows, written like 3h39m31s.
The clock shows 7h38m21s
